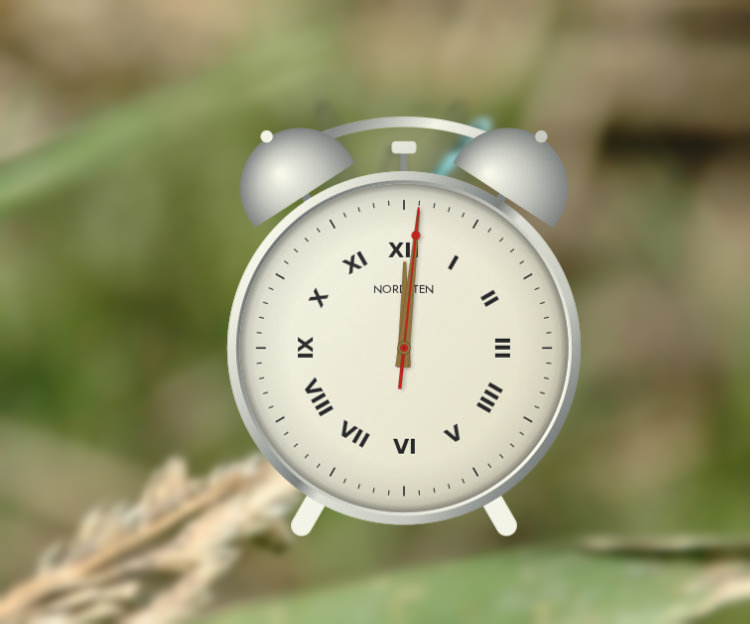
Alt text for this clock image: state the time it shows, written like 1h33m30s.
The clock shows 12h01m01s
